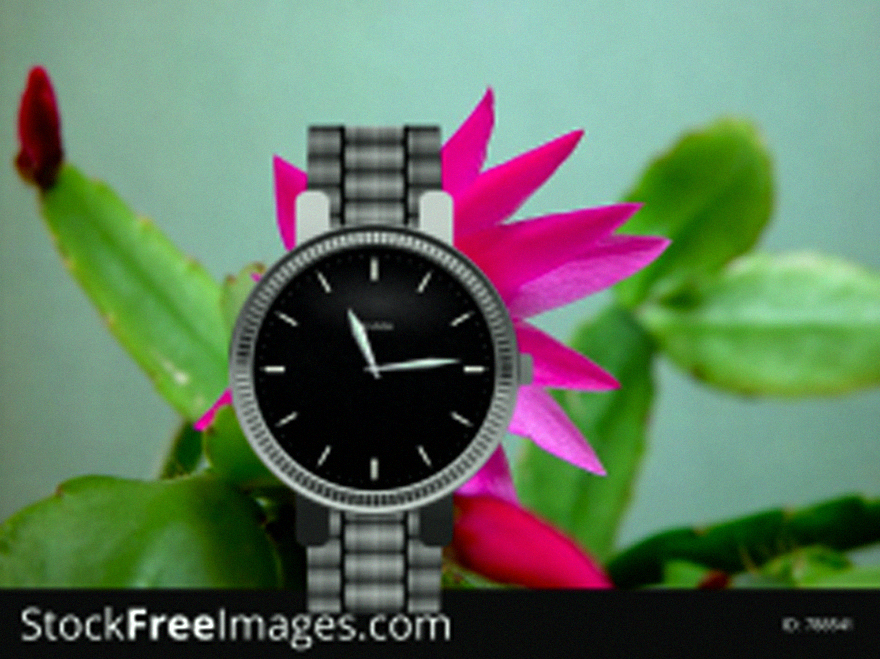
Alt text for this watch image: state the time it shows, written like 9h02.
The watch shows 11h14
